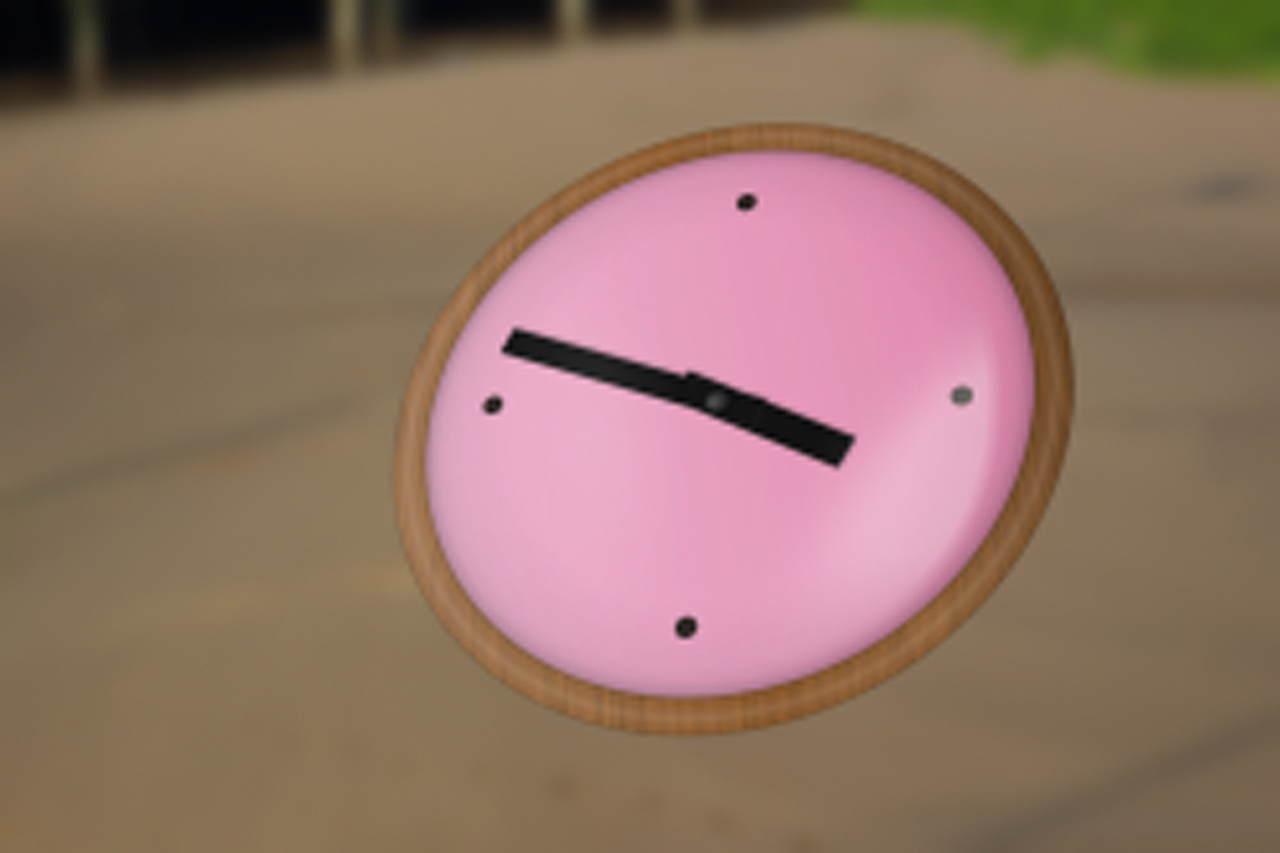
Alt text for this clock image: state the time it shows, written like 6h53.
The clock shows 3h48
